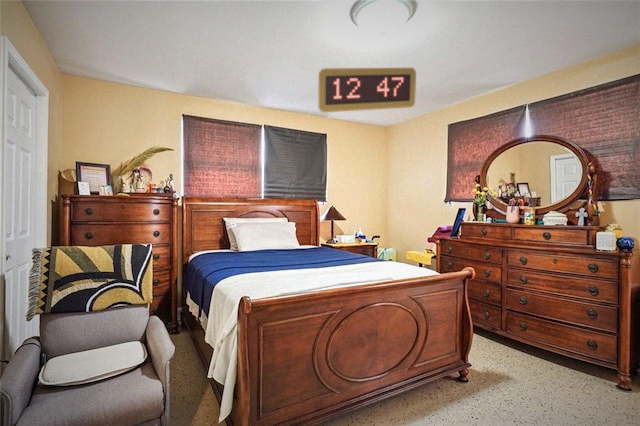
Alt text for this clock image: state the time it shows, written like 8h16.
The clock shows 12h47
